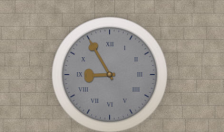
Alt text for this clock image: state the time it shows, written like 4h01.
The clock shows 8h55
